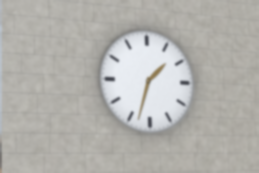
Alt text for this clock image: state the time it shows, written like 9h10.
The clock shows 1h33
